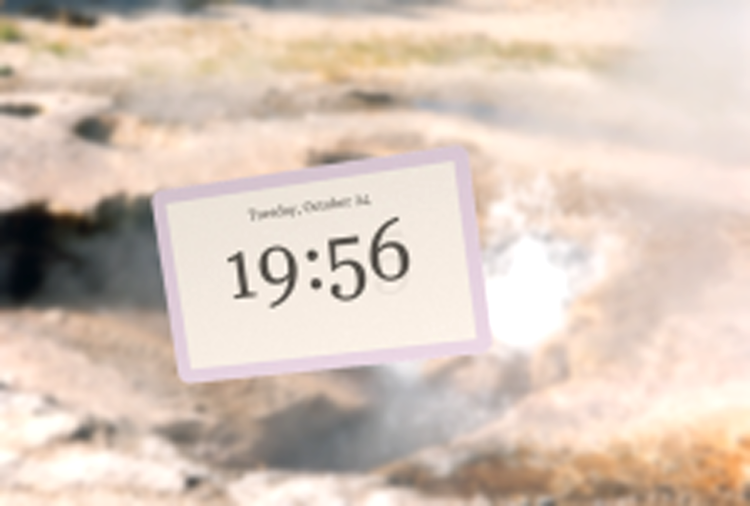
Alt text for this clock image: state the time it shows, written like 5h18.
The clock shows 19h56
